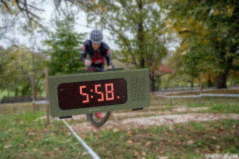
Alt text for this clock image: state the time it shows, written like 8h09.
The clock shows 5h58
